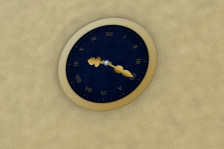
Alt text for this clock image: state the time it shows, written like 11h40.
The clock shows 9h20
